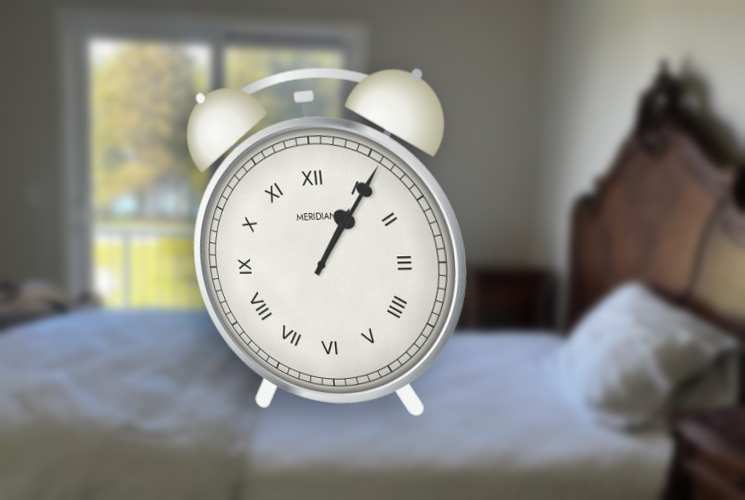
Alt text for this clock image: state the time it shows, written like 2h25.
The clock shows 1h06
